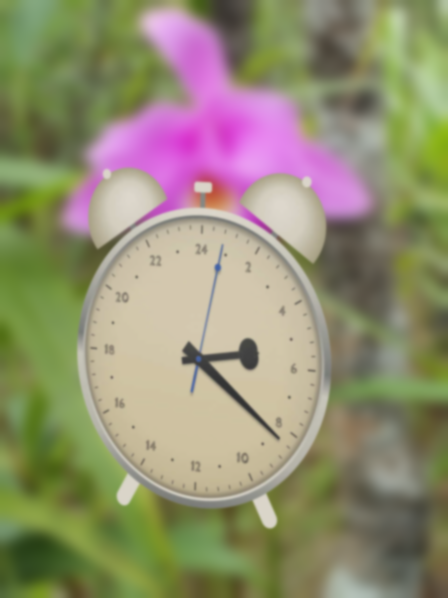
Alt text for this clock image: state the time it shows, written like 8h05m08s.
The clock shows 5h21m02s
